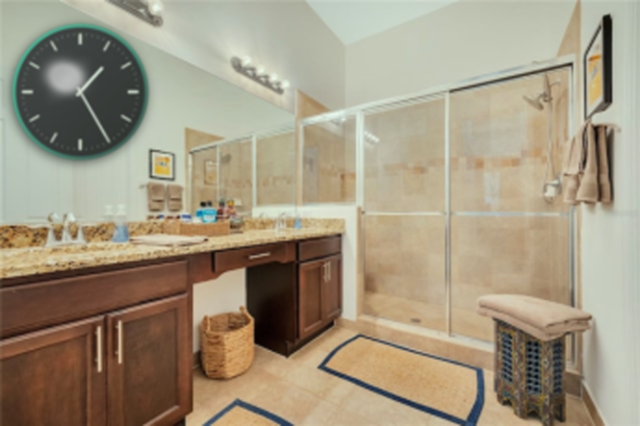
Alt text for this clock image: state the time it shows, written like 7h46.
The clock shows 1h25
